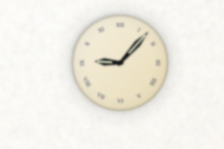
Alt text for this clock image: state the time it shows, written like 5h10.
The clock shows 9h07
